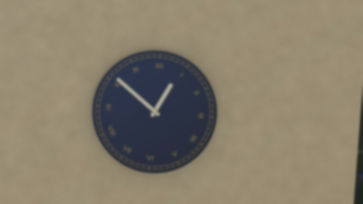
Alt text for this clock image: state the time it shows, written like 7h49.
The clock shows 12h51
